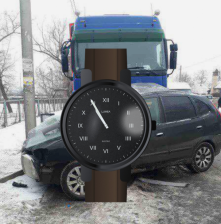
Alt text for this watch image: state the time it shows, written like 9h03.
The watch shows 10h55
